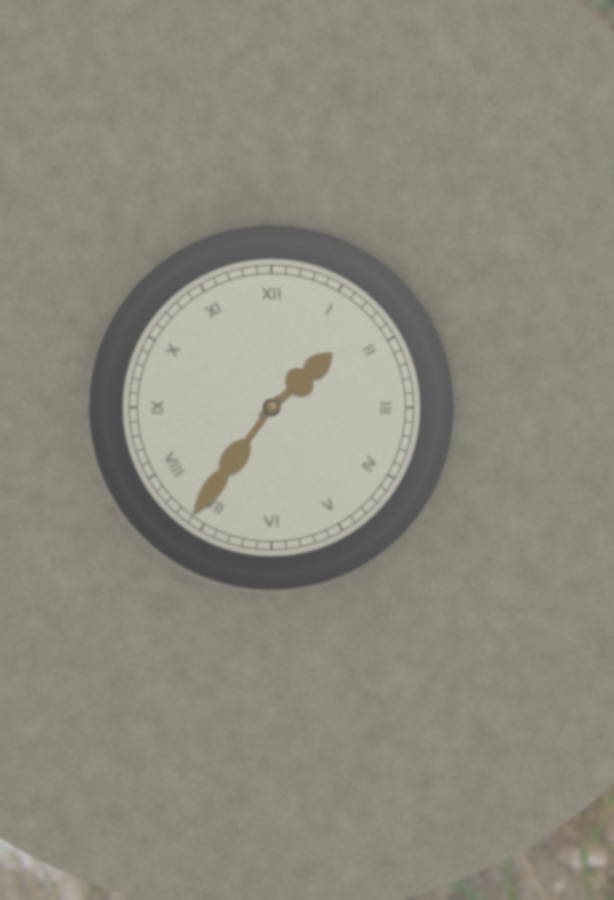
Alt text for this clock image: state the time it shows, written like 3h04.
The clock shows 1h36
